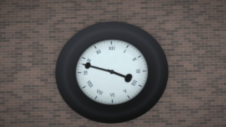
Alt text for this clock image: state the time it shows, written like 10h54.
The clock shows 3h48
